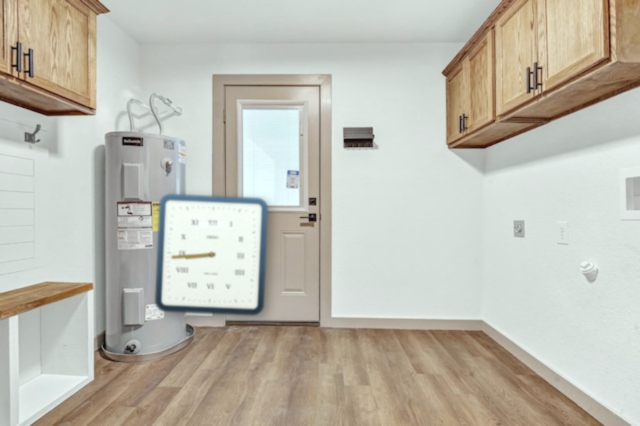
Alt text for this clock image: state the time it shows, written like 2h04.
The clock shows 8h44
